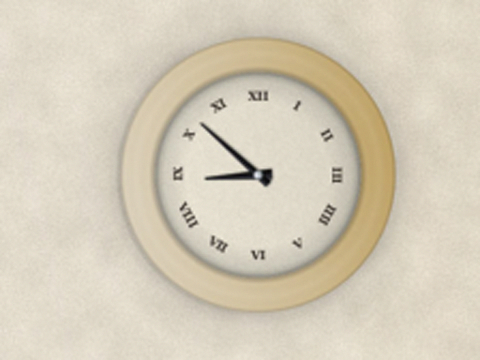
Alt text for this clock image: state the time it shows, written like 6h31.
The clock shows 8h52
